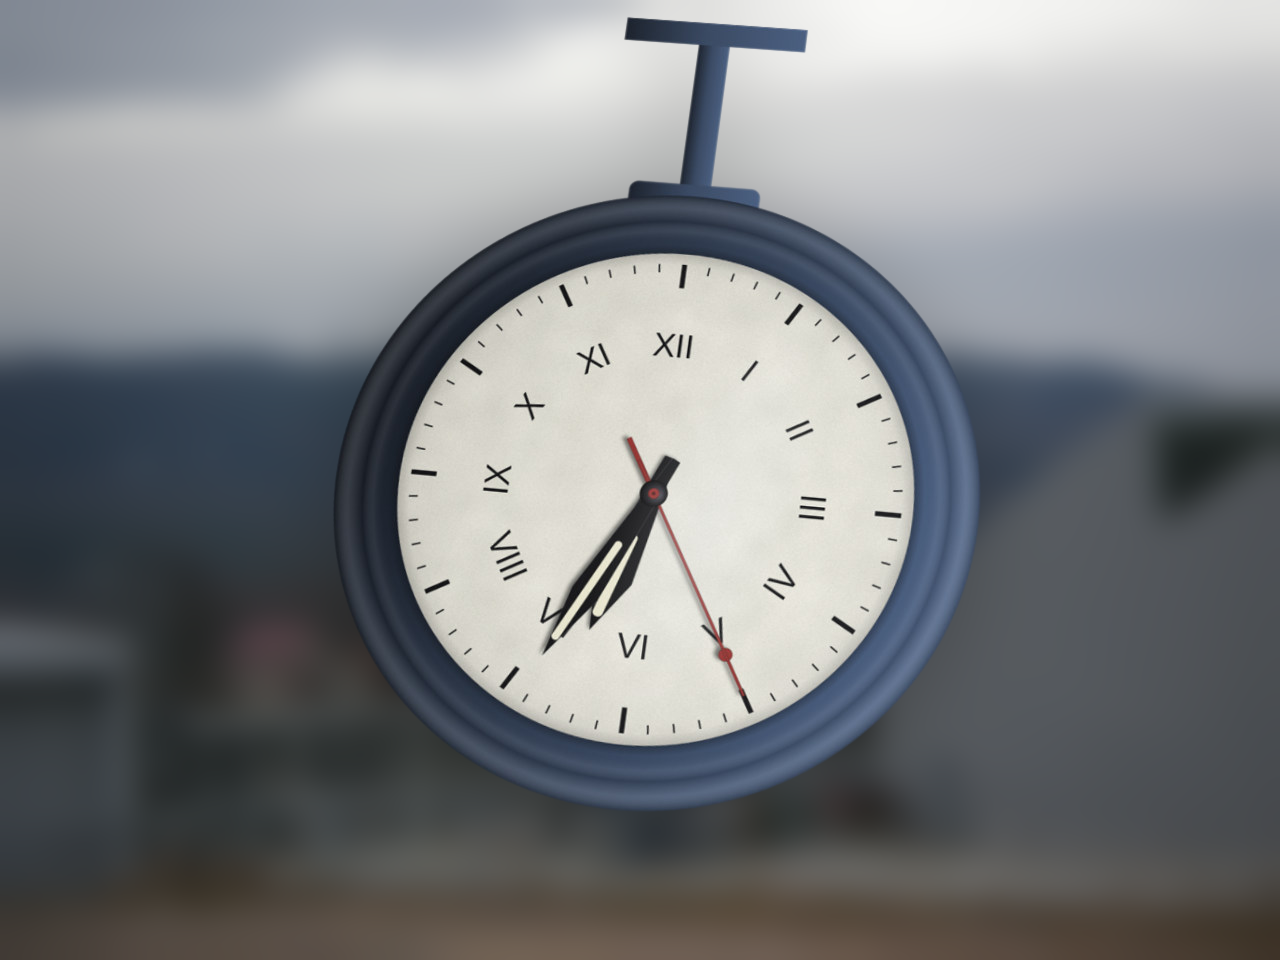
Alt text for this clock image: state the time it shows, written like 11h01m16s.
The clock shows 6h34m25s
